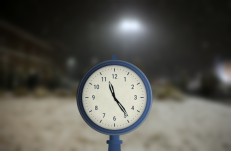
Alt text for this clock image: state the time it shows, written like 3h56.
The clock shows 11h24
